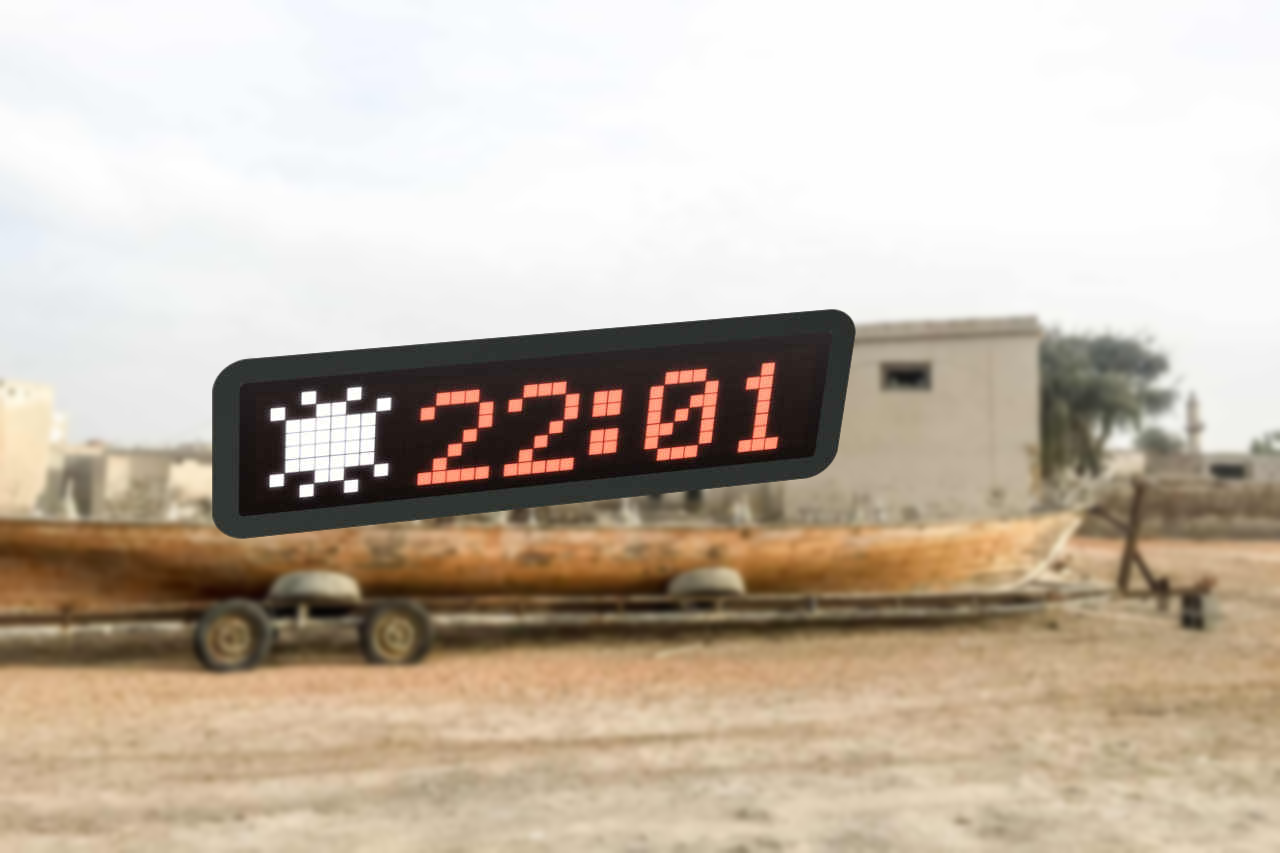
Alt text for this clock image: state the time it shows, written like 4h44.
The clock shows 22h01
